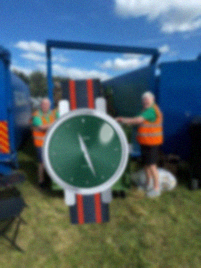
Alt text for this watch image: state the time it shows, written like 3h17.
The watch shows 11h27
